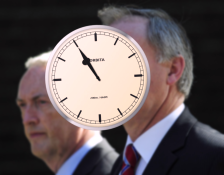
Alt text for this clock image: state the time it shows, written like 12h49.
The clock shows 10h55
